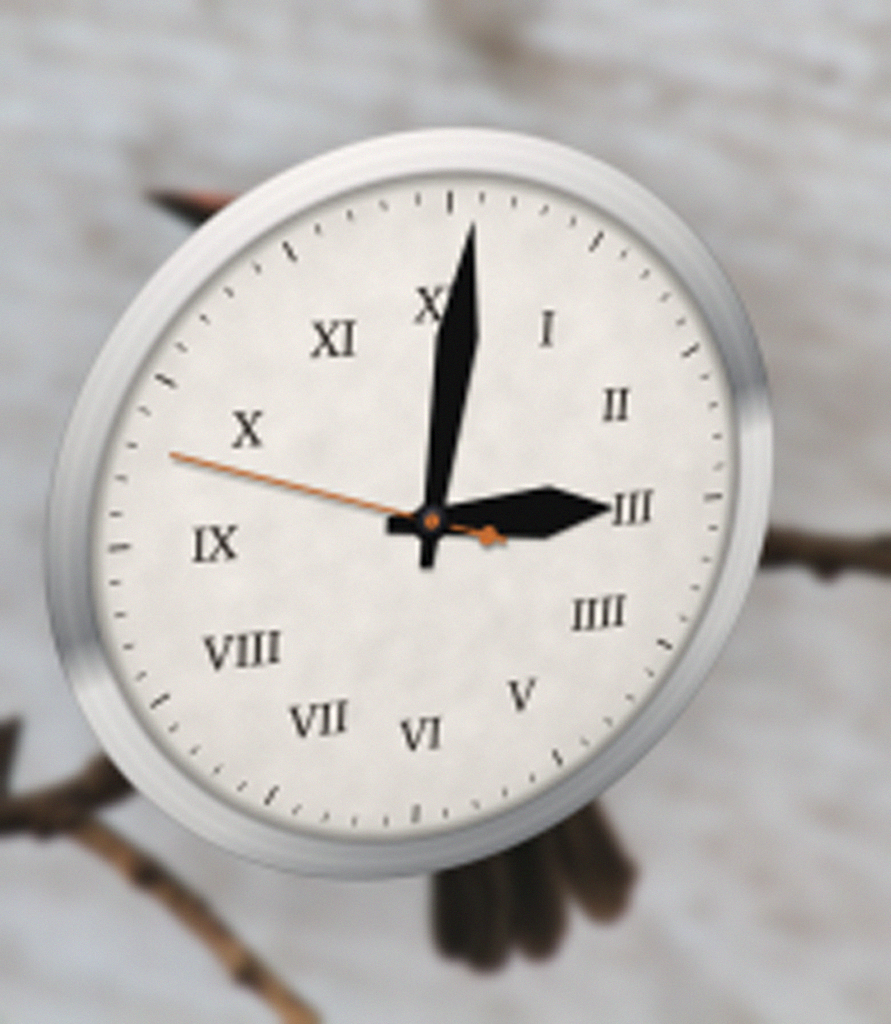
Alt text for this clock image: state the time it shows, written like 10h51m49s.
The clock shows 3h00m48s
